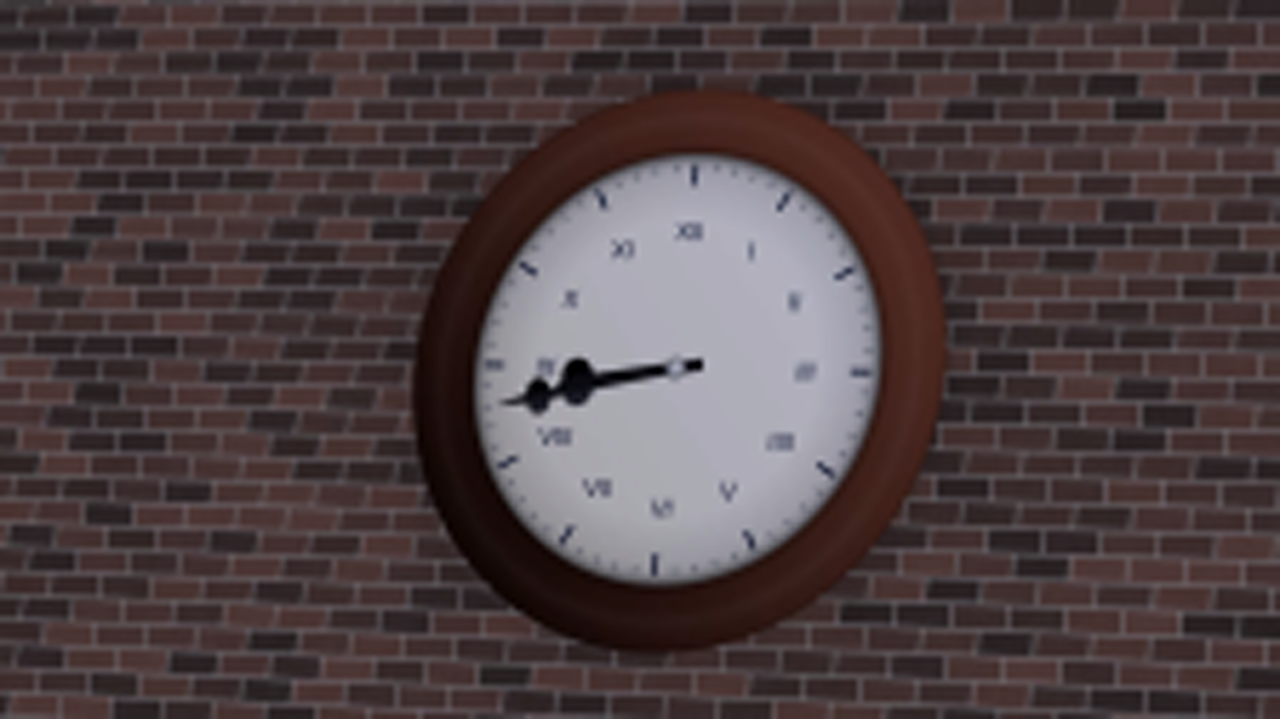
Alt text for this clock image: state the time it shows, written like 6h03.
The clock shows 8h43
